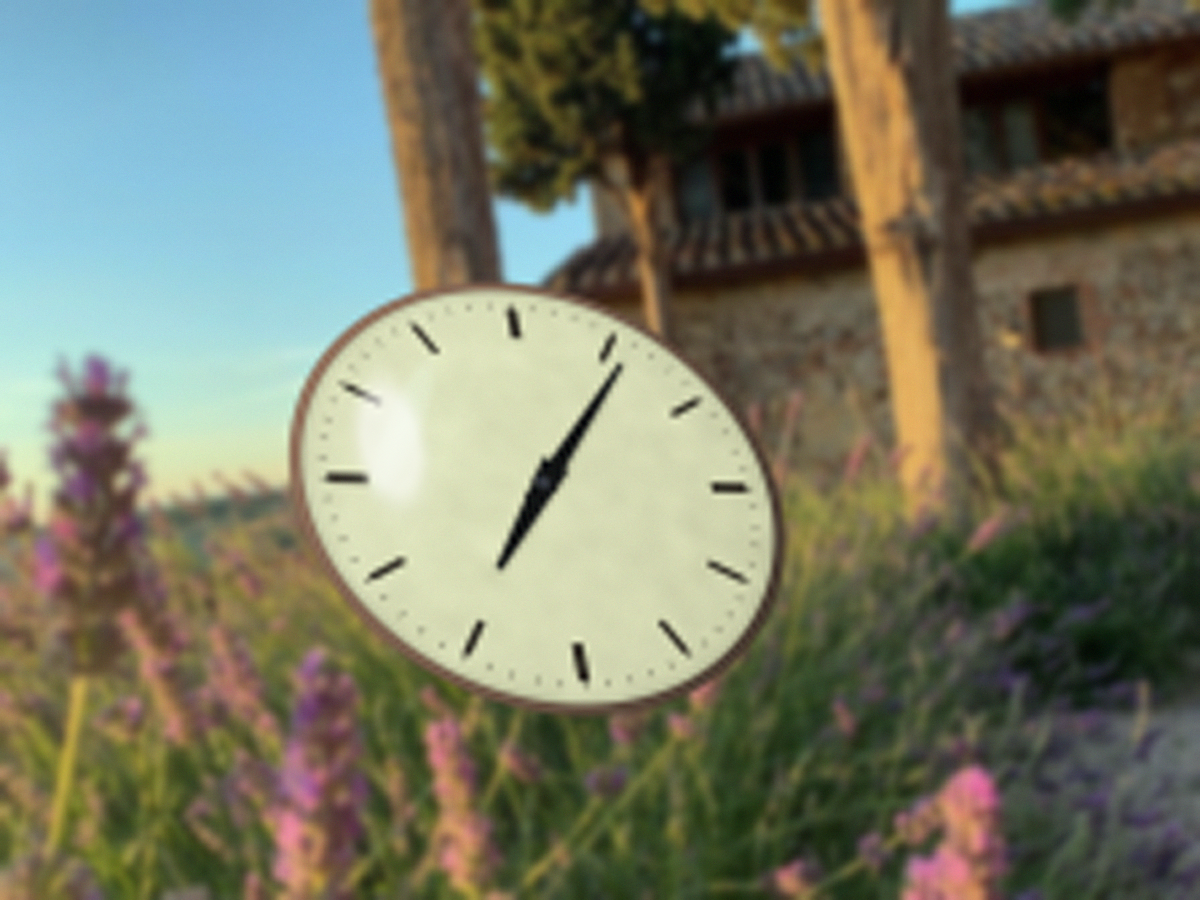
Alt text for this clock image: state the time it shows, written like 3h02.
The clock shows 7h06
